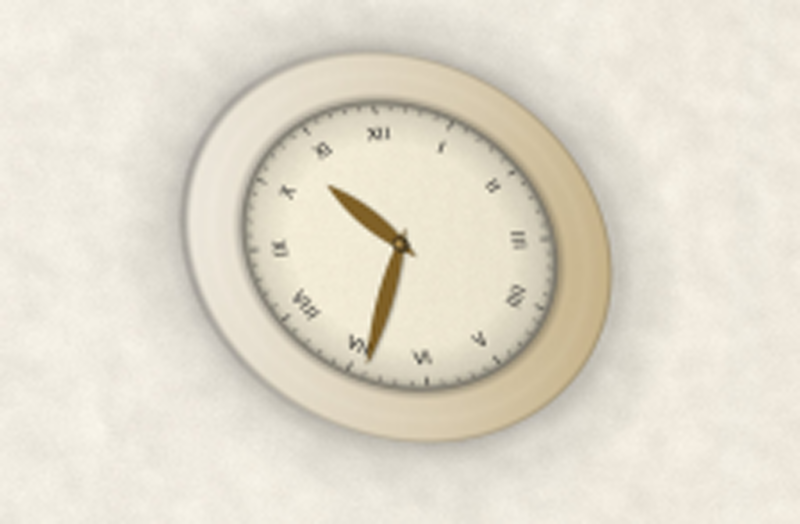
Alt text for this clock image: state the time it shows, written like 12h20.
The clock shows 10h34
